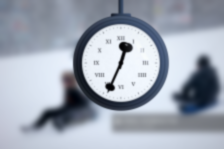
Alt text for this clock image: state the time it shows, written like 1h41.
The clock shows 12h34
